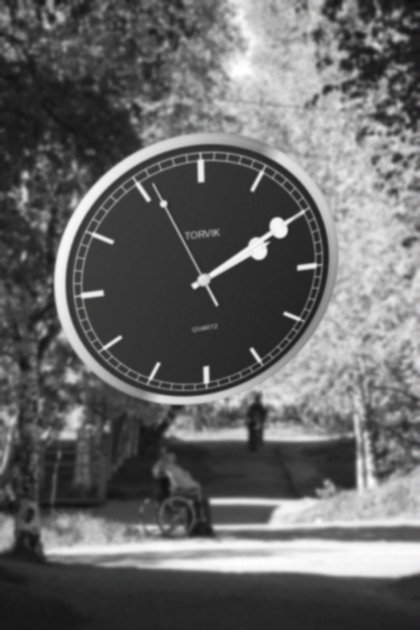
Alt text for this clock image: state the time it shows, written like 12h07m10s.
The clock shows 2h09m56s
